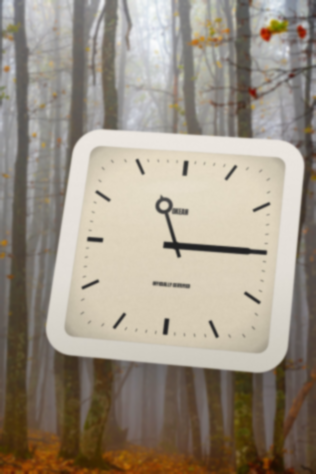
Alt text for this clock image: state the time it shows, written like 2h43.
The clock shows 11h15
